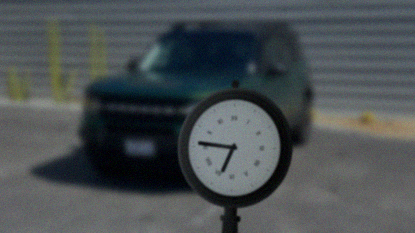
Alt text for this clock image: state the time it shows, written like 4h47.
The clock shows 6h46
